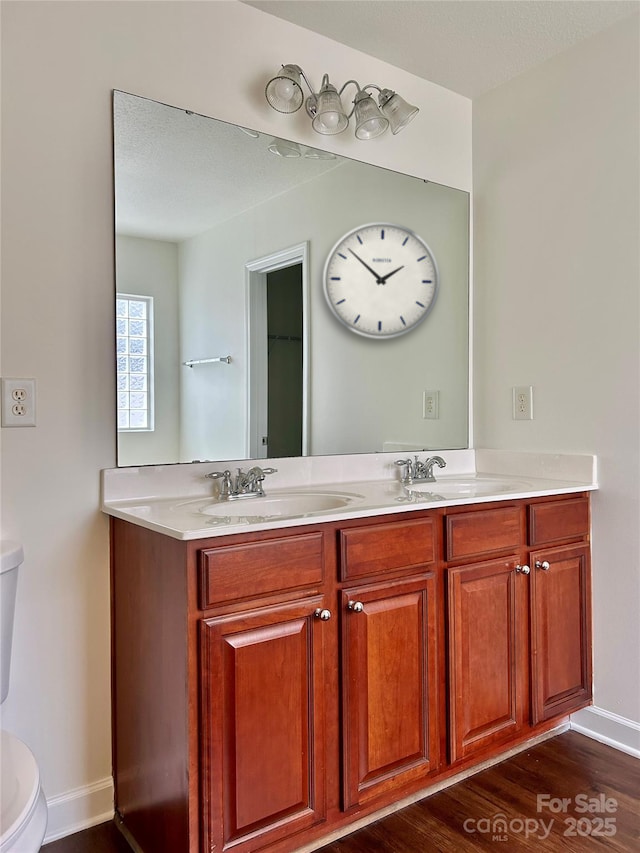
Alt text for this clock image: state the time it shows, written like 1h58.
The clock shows 1h52
